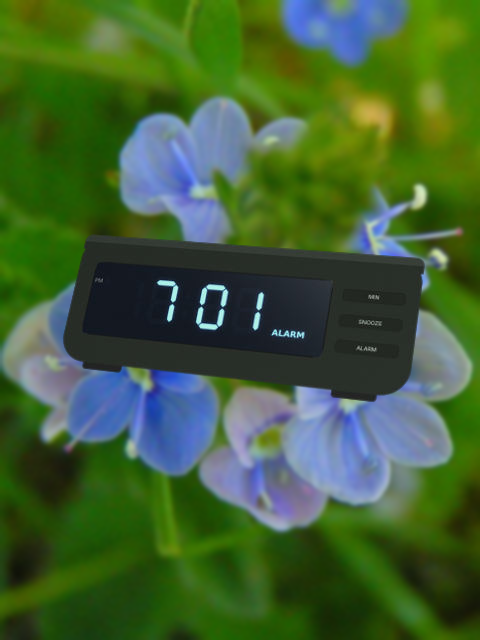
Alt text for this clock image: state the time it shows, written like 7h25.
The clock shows 7h01
